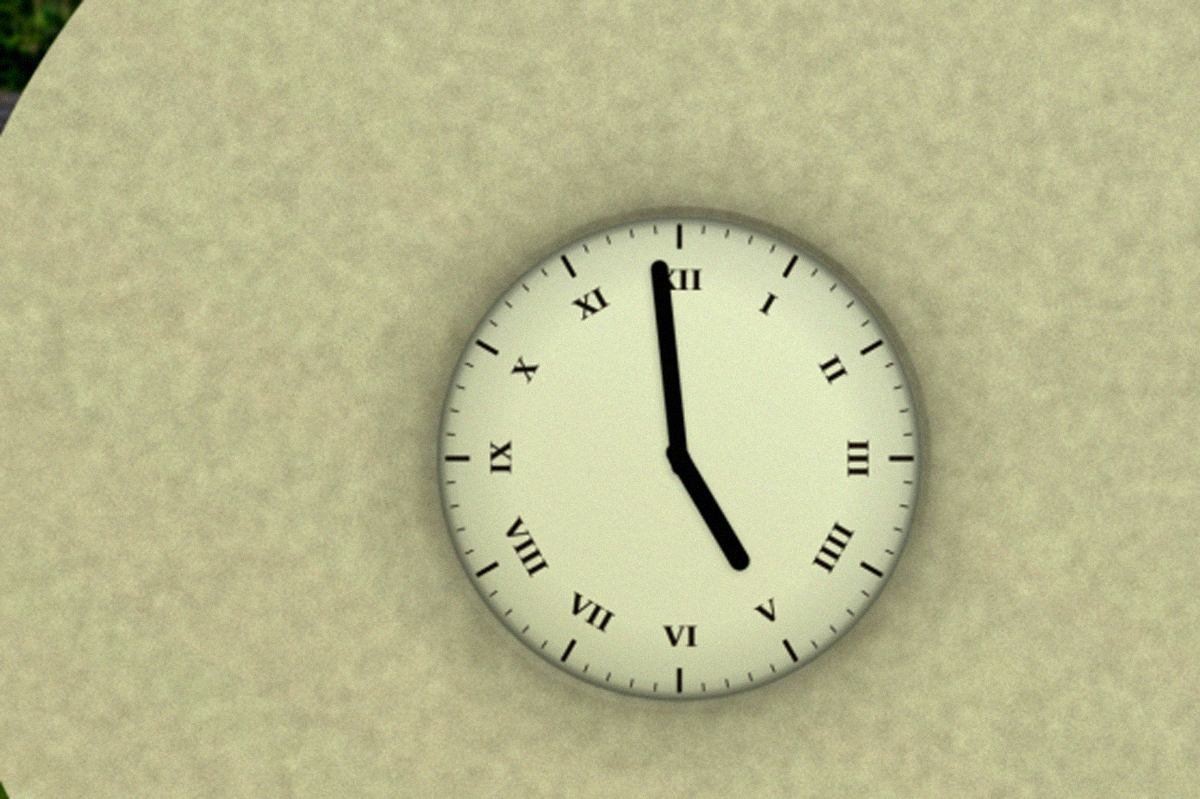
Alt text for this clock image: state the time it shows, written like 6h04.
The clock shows 4h59
